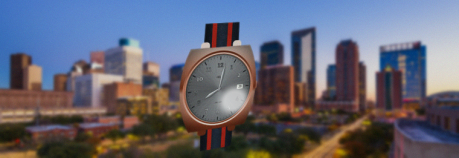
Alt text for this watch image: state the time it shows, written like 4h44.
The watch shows 8h02
